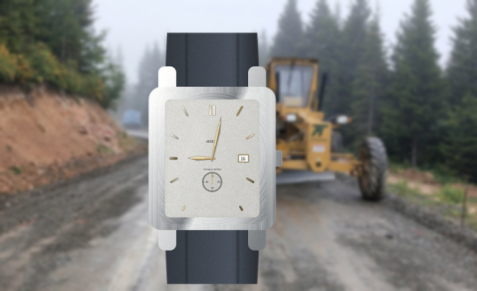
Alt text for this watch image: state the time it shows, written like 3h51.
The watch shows 9h02
